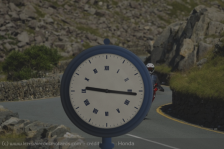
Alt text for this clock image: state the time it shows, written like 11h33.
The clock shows 9h16
